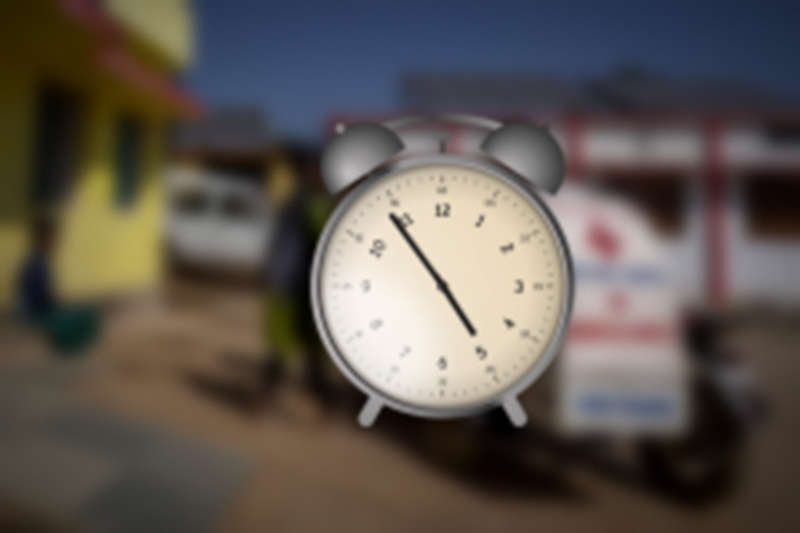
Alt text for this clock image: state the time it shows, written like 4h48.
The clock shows 4h54
